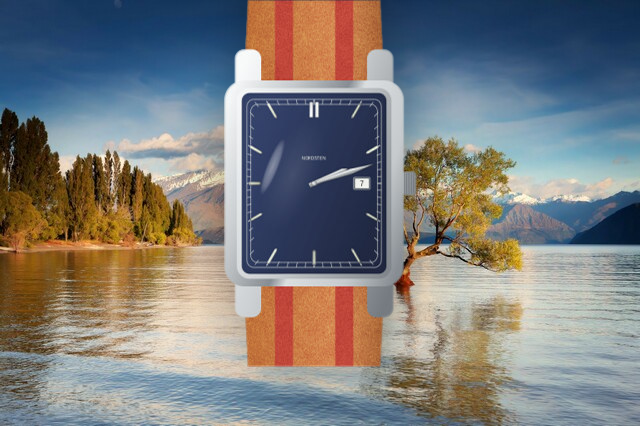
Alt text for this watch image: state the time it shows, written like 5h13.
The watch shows 2h12
